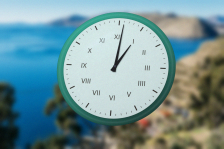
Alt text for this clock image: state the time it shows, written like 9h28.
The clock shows 1h01
